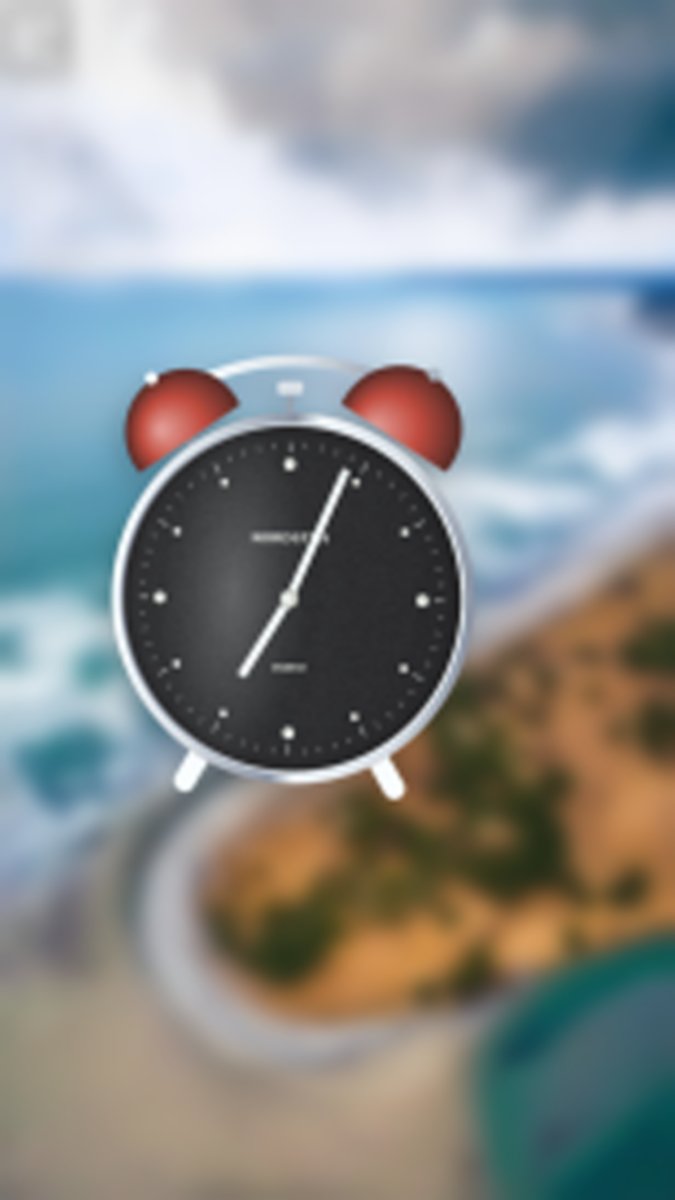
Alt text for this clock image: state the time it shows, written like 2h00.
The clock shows 7h04
